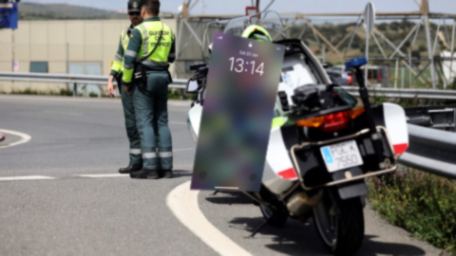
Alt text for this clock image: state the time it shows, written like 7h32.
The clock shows 13h14
